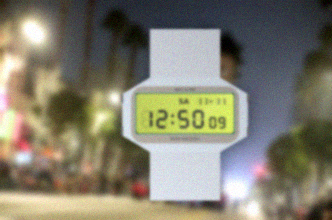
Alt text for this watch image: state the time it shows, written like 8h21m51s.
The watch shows 12h50m09s
